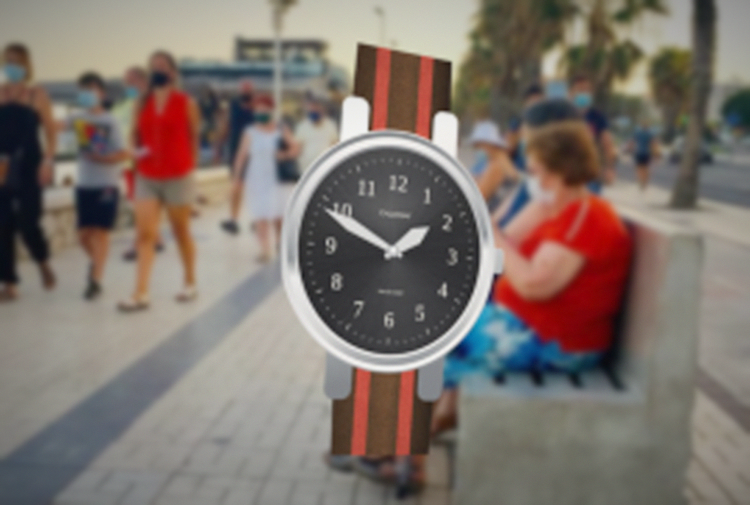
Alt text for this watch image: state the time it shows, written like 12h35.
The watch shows 1h49
